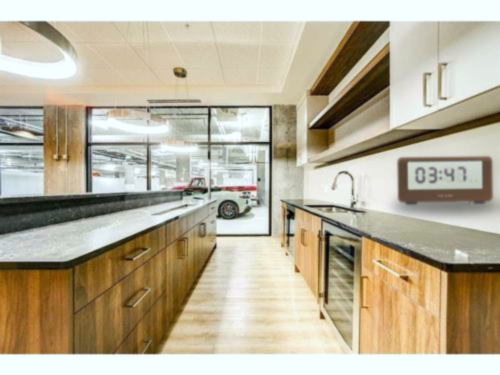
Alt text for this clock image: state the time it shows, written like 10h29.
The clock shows 3h47
